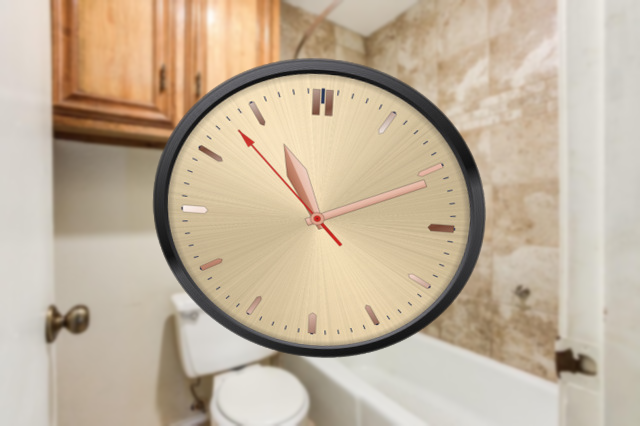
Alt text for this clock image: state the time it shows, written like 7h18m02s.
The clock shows 11h10m53s
